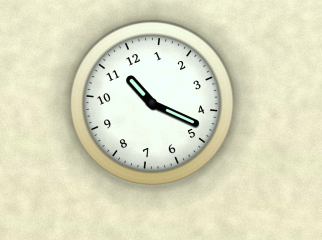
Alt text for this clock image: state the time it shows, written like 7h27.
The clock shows 11h23
